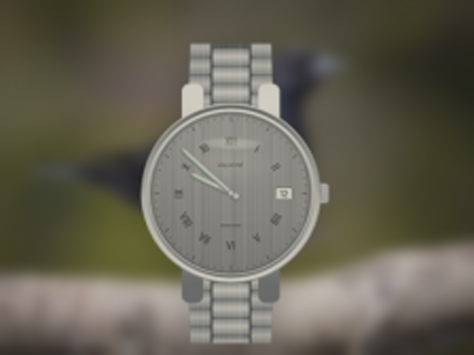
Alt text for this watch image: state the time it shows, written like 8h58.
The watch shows 9h52
